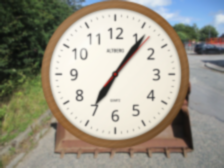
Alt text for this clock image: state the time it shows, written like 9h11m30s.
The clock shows 7h06m07s
